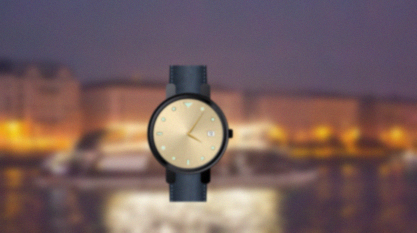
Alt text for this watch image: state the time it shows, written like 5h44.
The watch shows 4h06
